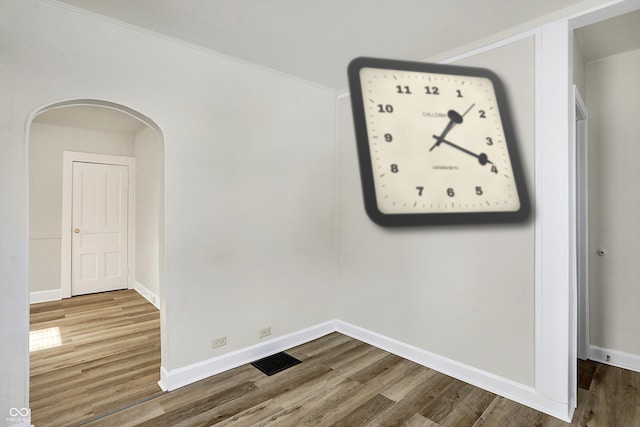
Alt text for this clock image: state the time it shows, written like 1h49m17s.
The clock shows 1h19m08s
